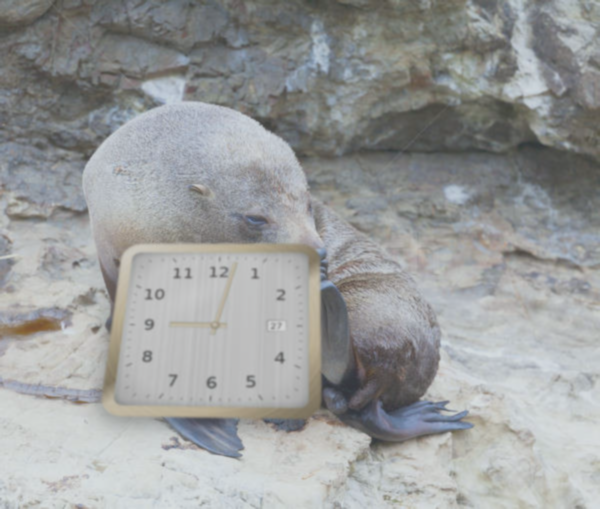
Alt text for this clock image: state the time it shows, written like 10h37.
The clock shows 9h02
